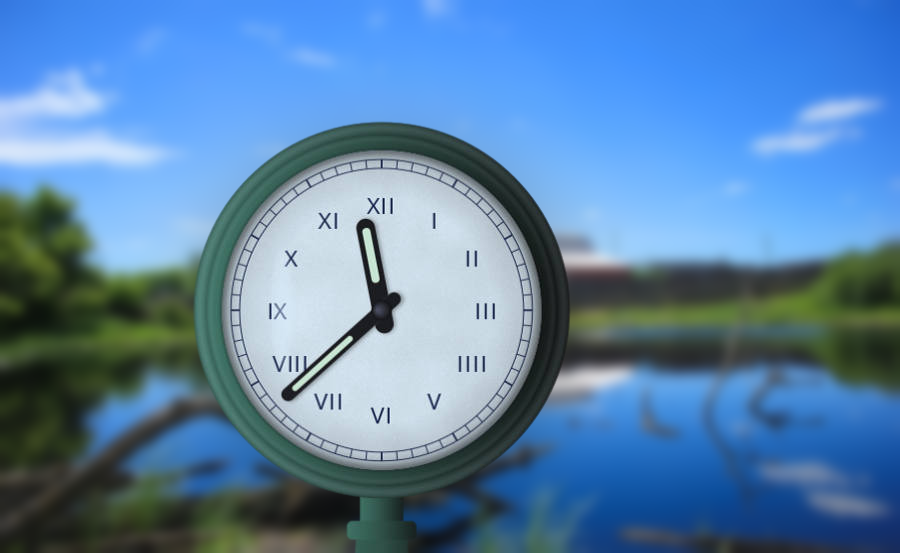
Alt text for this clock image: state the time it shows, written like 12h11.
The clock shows 11h38
